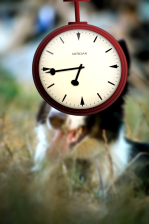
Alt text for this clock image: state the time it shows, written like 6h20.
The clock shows 6h44
